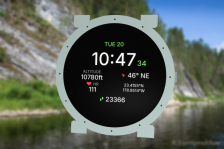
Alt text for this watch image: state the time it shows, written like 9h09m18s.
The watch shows 10h47m34s
